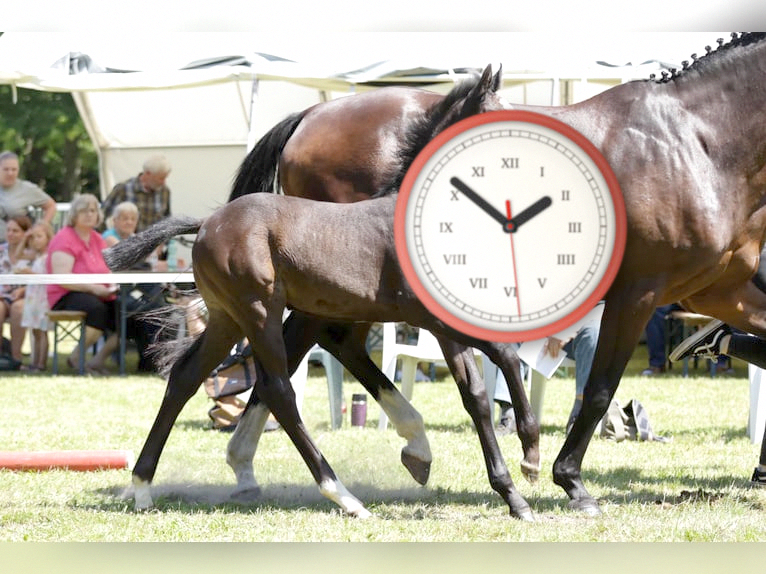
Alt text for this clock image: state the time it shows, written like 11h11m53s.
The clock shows 1h51m29s
